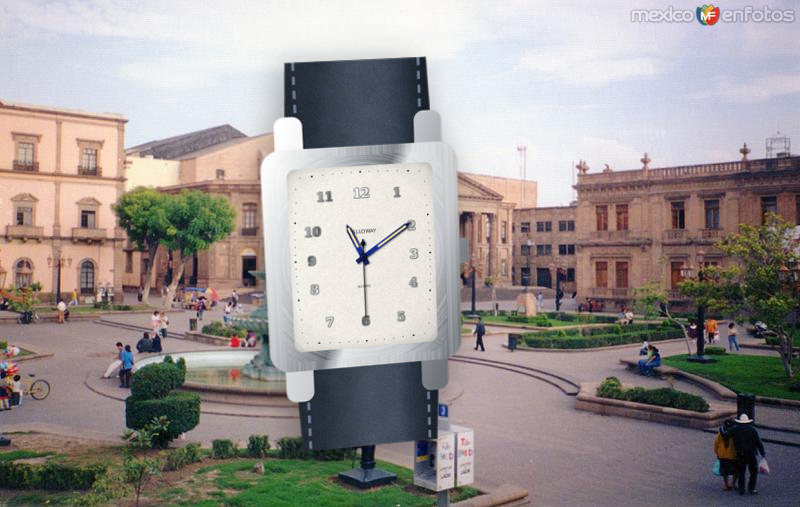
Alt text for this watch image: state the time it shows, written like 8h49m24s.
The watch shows 11h09m30s
